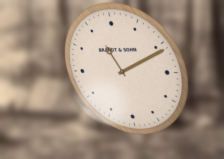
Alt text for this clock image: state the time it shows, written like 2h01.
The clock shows 11h11
